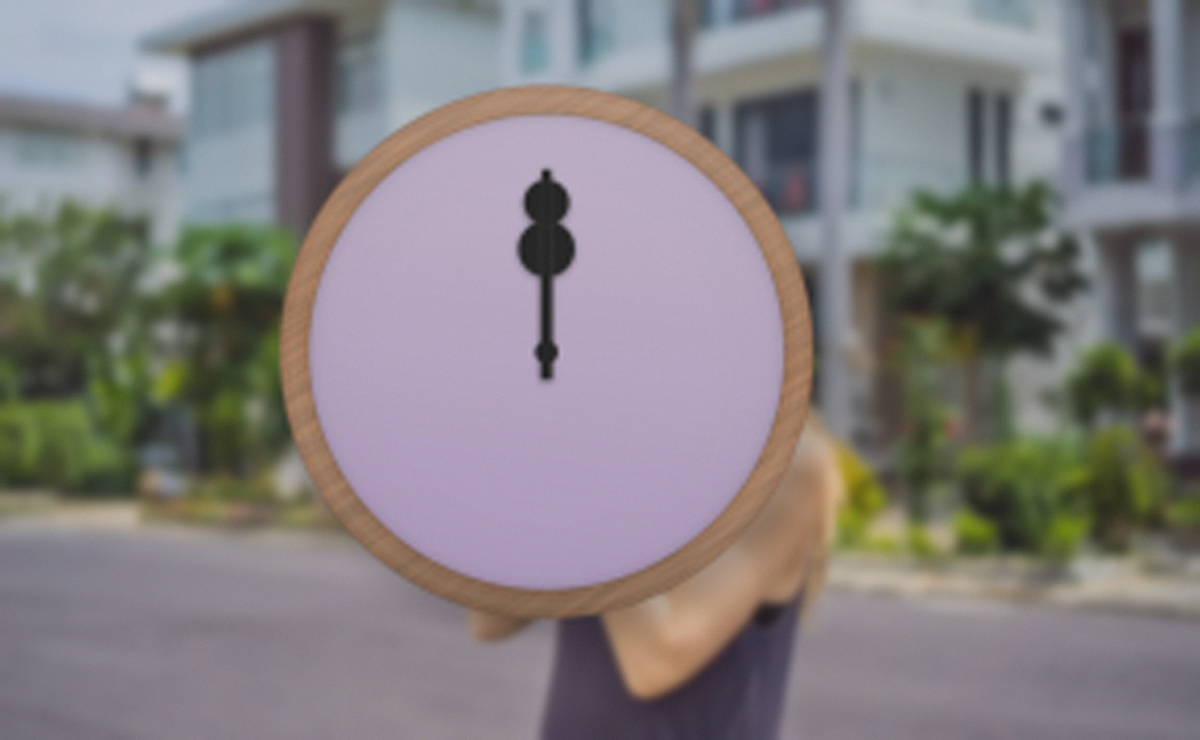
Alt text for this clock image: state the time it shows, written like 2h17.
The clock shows 12h00
